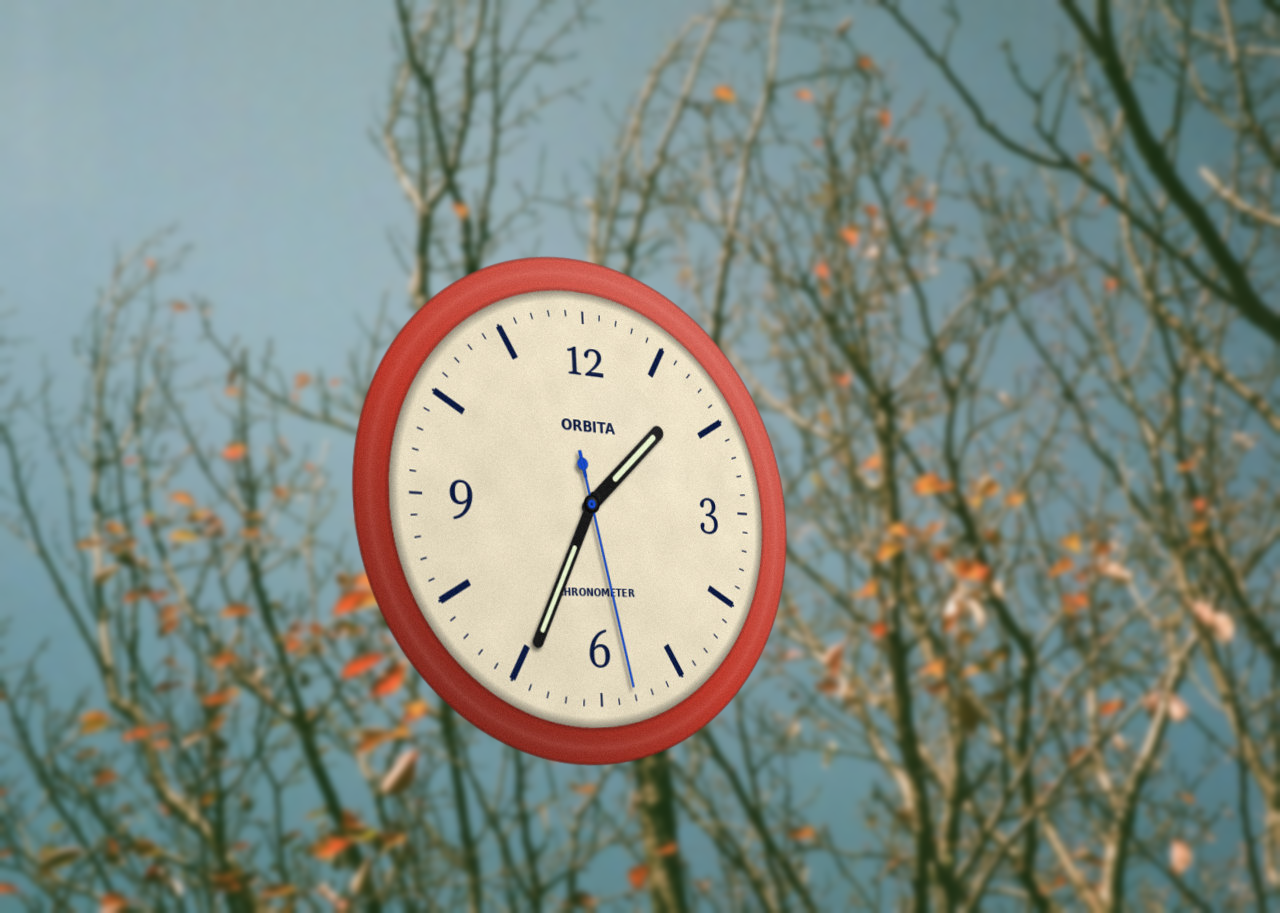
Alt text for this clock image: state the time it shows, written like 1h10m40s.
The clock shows 1h34m28s
